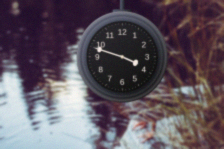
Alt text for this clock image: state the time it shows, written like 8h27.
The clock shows 3h48
